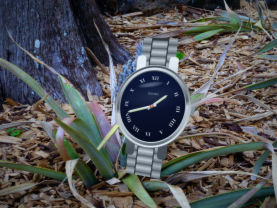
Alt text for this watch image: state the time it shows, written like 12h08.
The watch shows 1h42
